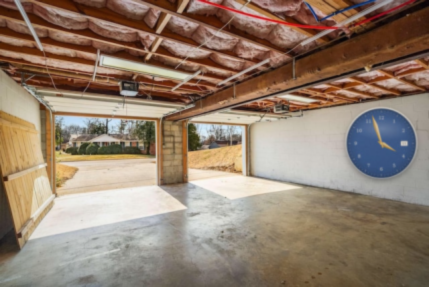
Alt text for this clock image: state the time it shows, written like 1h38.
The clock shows 3h57
